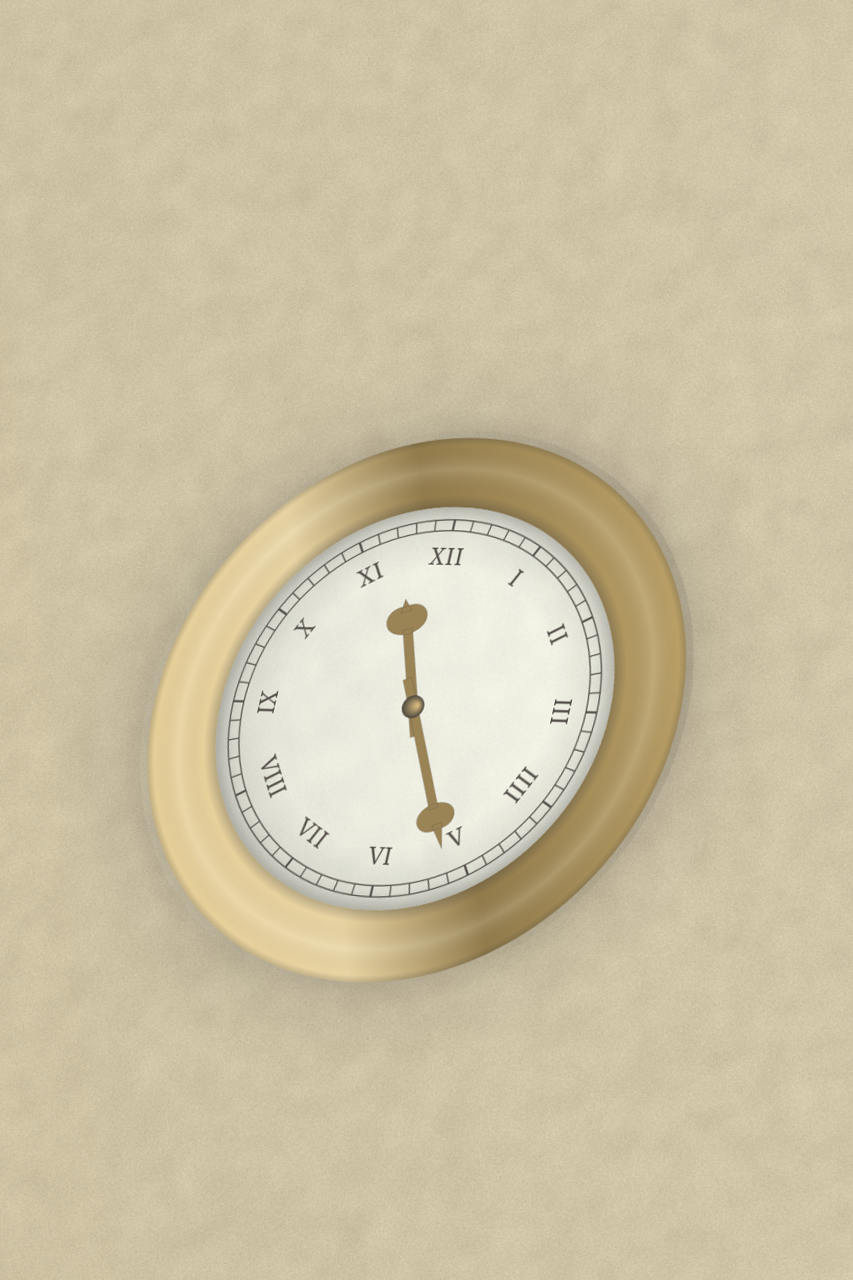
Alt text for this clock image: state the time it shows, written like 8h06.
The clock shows 11h26
